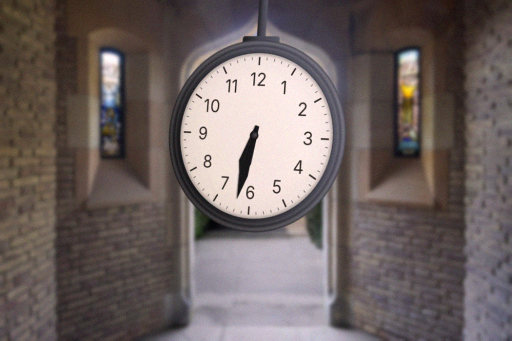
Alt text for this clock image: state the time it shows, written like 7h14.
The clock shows 6h32
